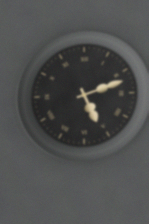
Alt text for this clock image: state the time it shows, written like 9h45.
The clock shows 5h12
